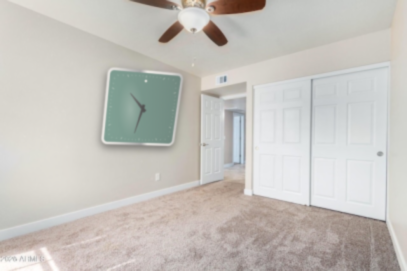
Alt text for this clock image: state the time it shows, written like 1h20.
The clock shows 10h32
